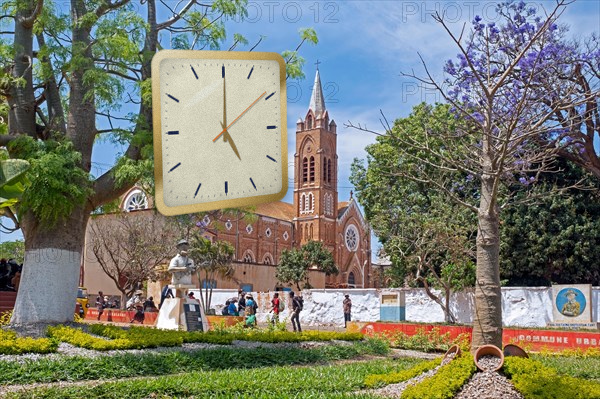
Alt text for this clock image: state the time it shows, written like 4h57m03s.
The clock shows 5h00m09s
